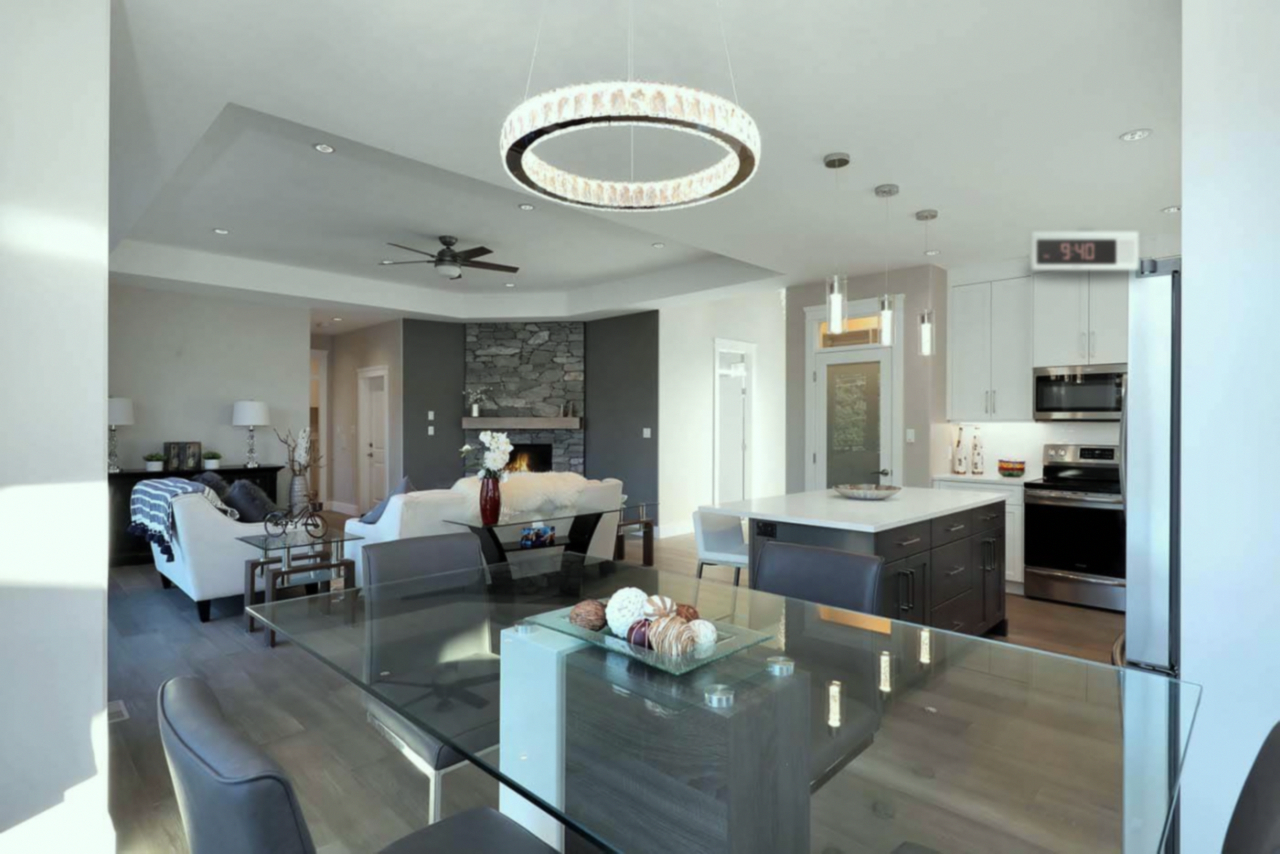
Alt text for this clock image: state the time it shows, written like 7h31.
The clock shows 9h40
